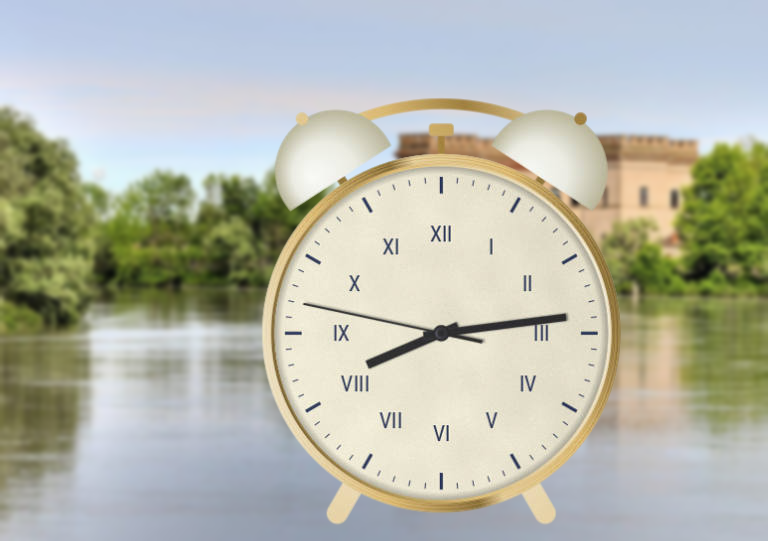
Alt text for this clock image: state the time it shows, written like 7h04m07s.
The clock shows 8h13m47s
